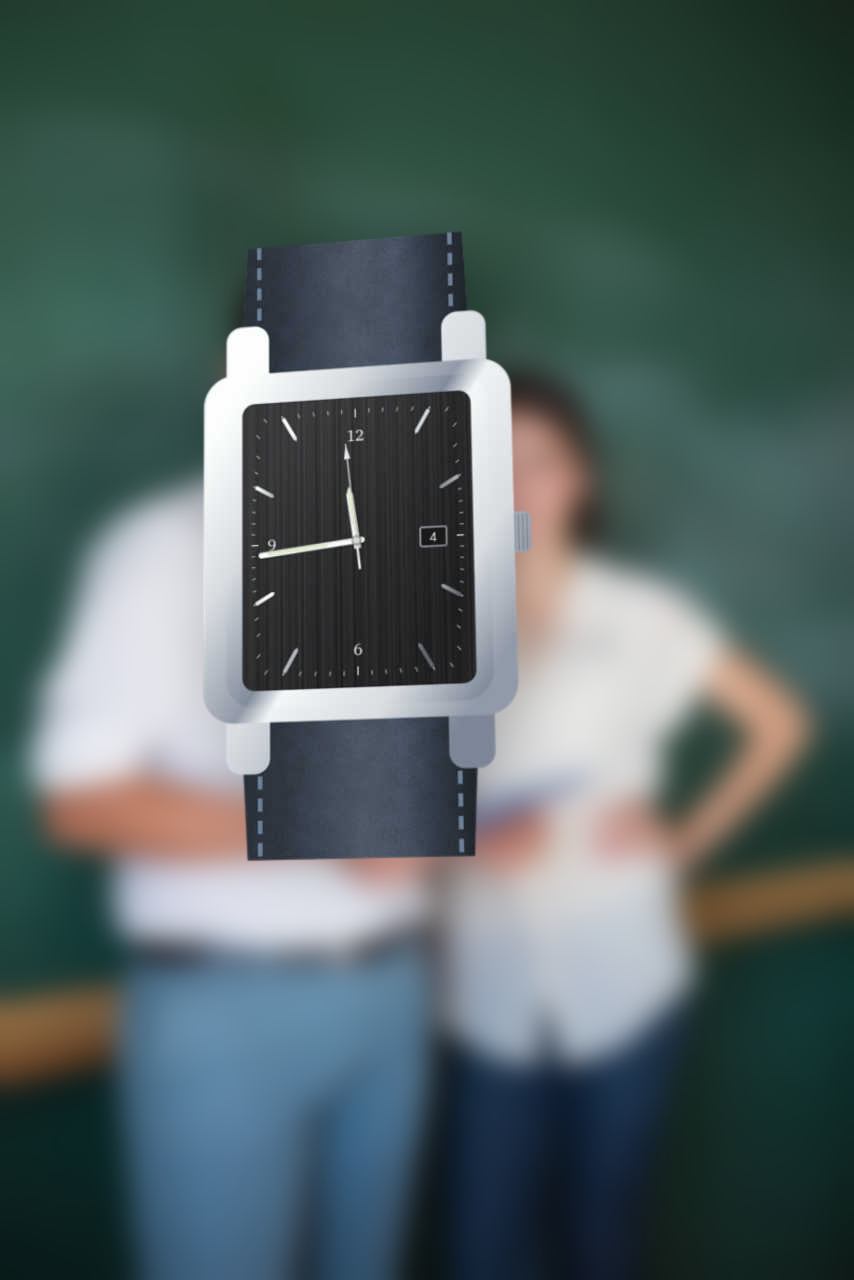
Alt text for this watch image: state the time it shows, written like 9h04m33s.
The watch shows 11h43m59s
